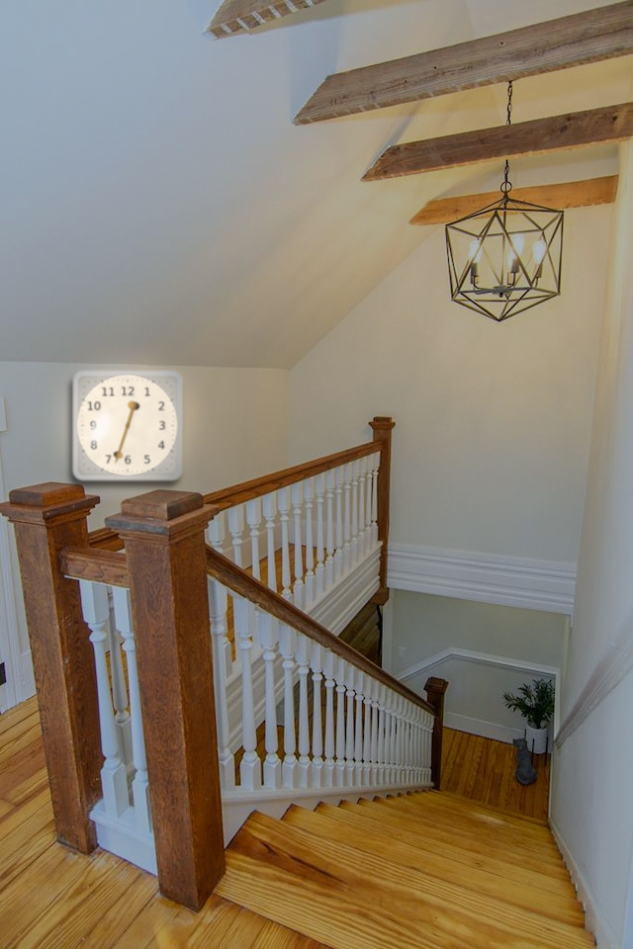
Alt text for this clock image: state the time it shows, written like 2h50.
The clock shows 12h33
